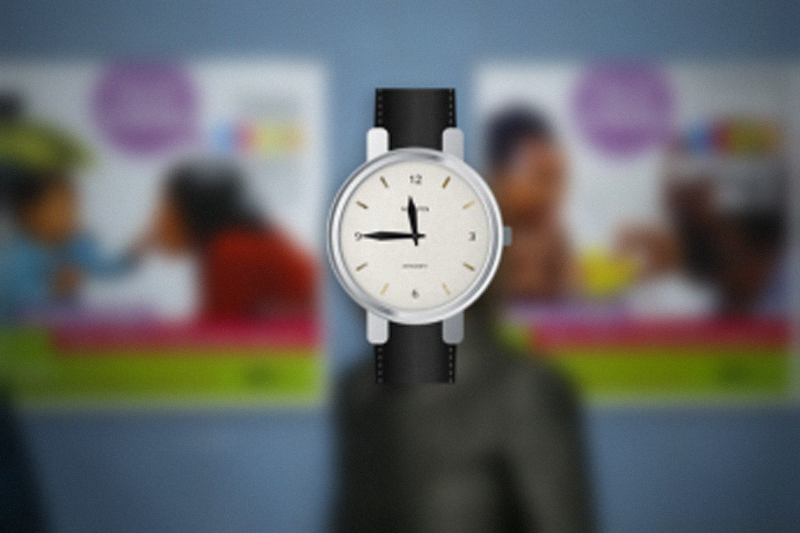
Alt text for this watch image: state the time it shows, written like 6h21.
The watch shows 11h45
